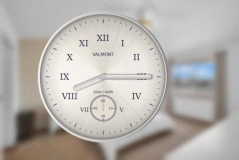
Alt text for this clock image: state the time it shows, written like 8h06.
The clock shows 8h15
